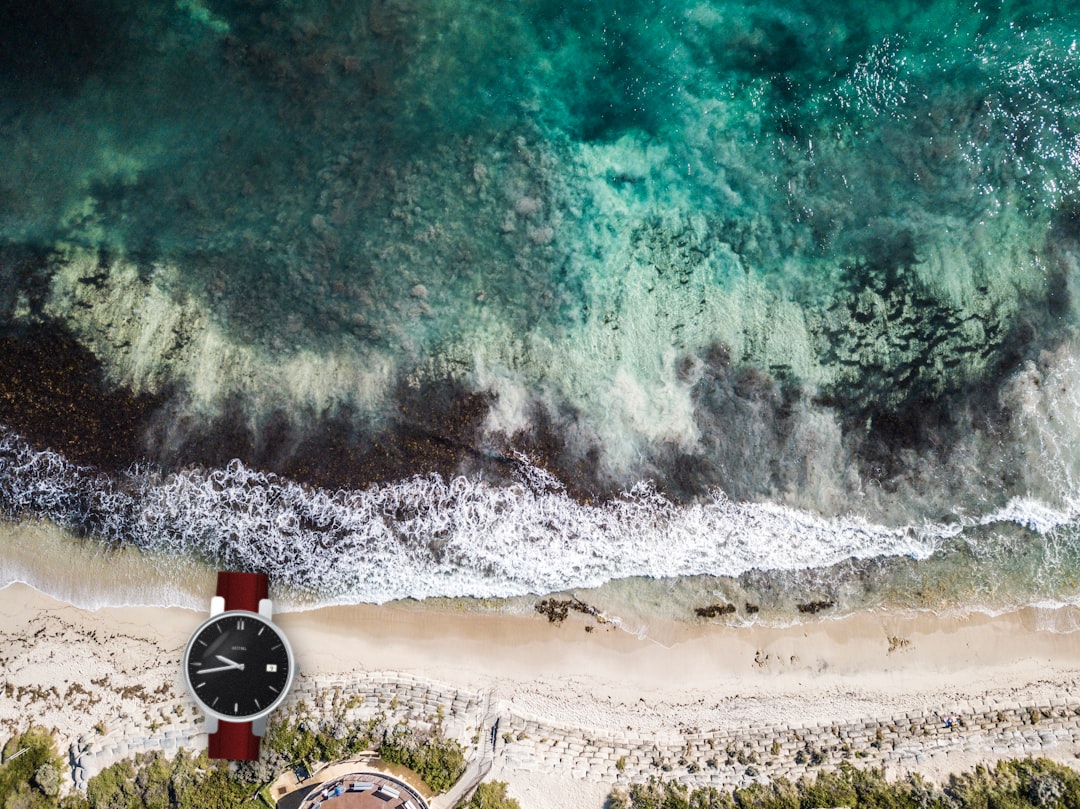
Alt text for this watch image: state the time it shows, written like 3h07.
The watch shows 9h43
